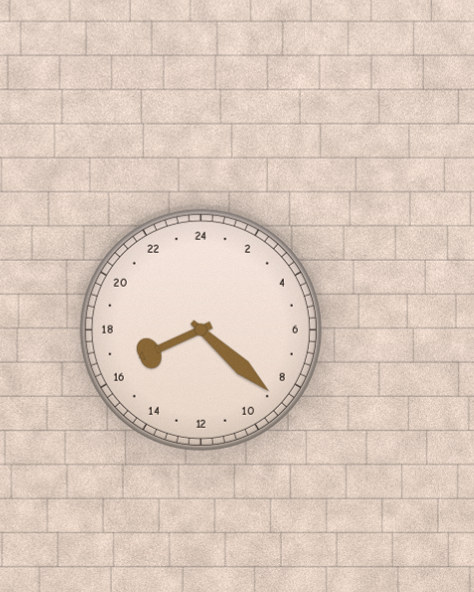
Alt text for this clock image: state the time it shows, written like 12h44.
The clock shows 16h22
